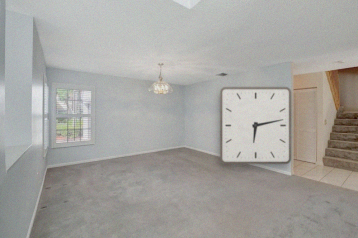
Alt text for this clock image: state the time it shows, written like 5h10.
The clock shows 6h13
